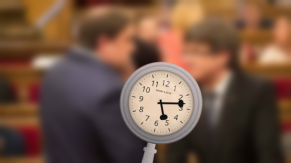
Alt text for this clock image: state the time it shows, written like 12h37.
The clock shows 5h13
